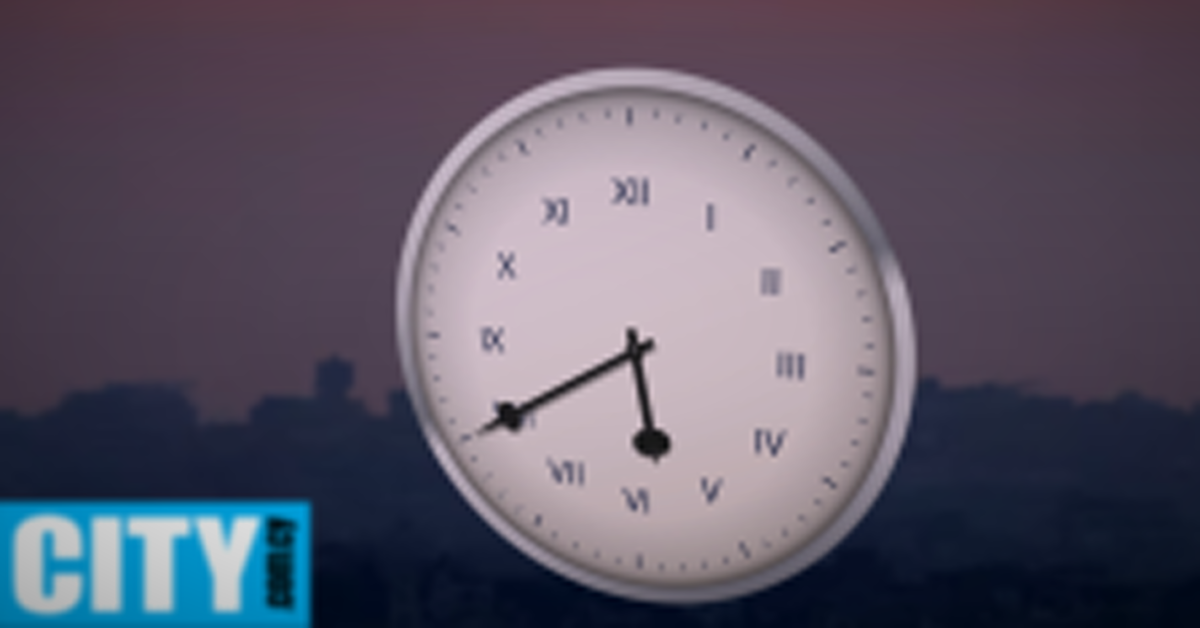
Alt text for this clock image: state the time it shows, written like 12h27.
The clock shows 5h40
